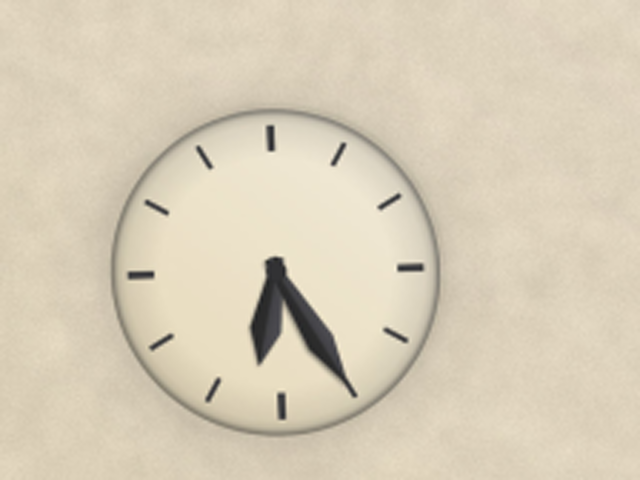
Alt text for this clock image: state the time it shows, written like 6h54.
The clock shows 6h25
